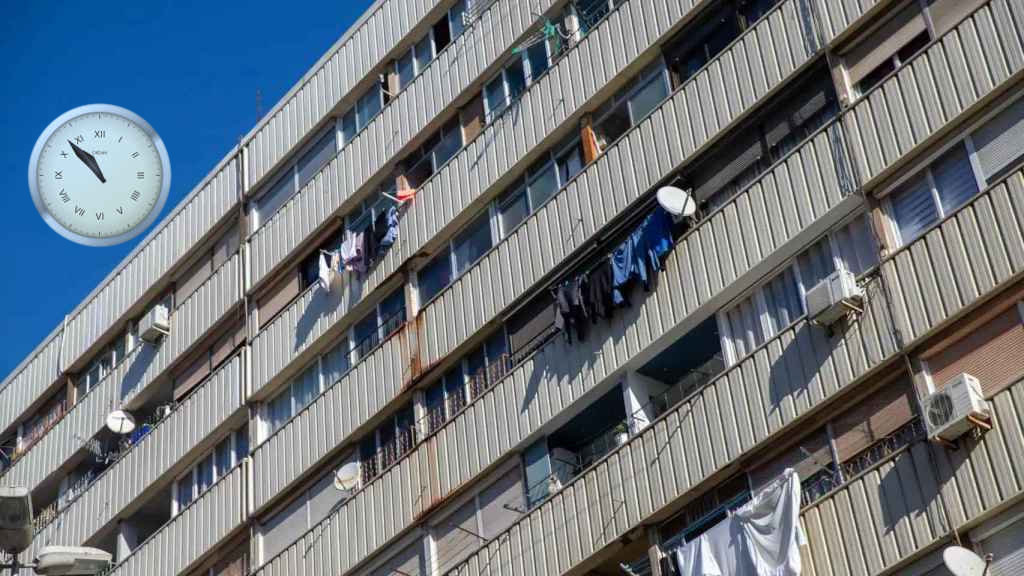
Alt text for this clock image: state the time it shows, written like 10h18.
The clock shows 10h53
